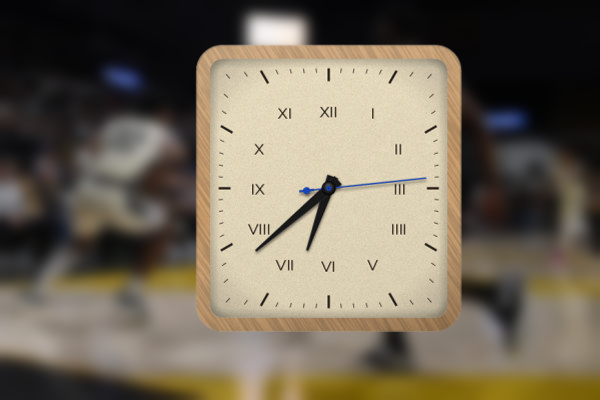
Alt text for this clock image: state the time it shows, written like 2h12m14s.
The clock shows 6h38m14s
